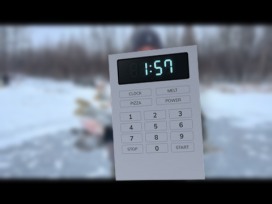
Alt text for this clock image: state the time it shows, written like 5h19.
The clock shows 1h57
